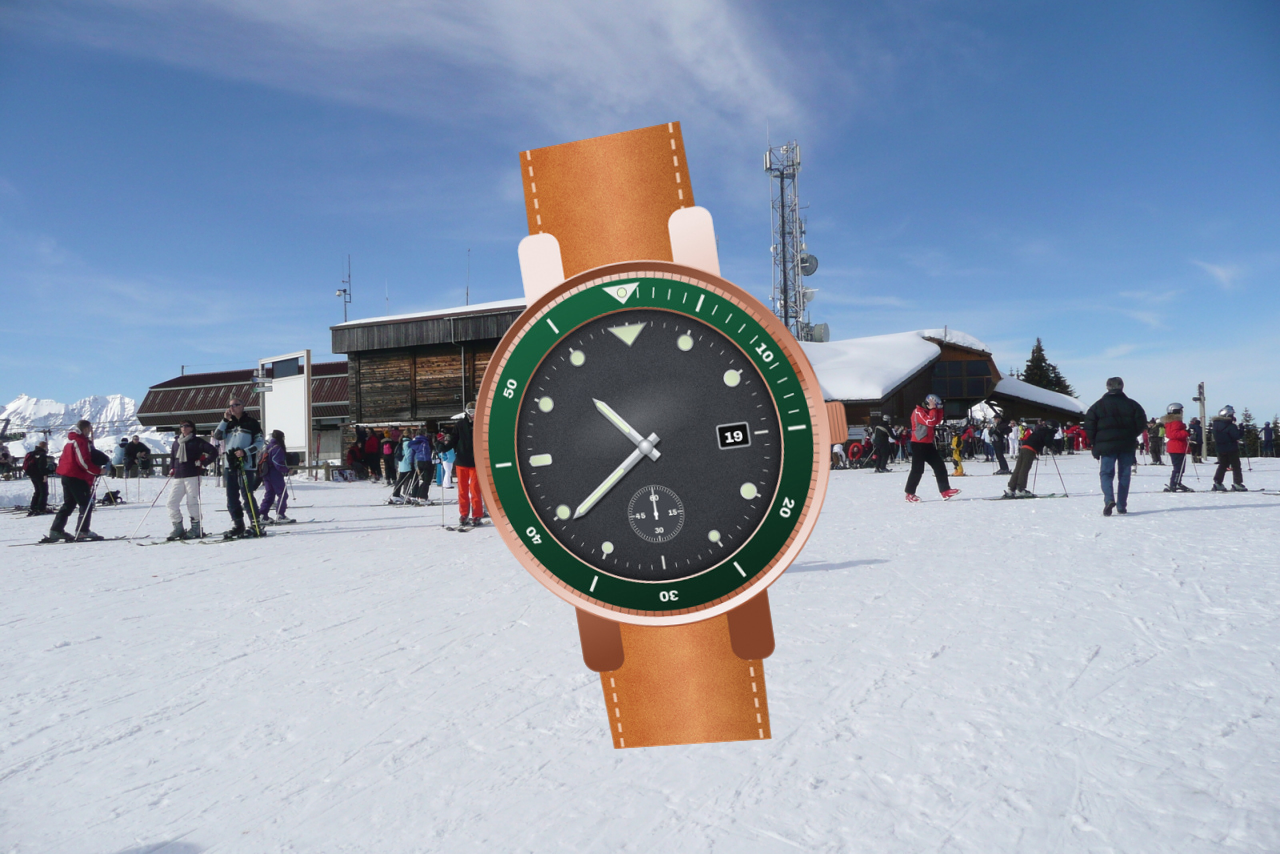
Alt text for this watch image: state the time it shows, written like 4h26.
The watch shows 10h39
